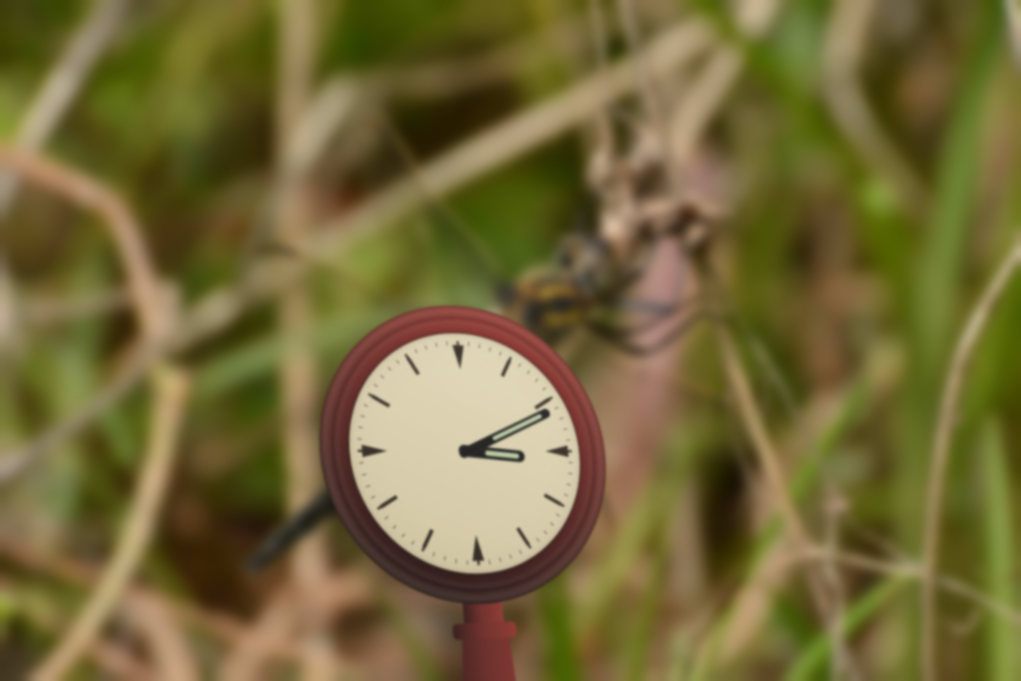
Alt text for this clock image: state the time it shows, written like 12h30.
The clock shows 3h11
